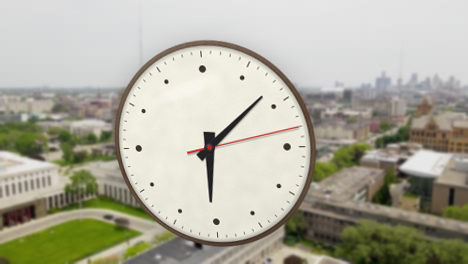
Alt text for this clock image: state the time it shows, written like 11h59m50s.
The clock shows 6h08m13s
